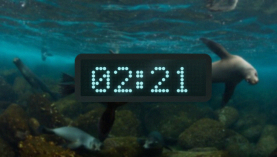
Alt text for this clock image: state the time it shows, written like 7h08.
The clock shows 2h21
